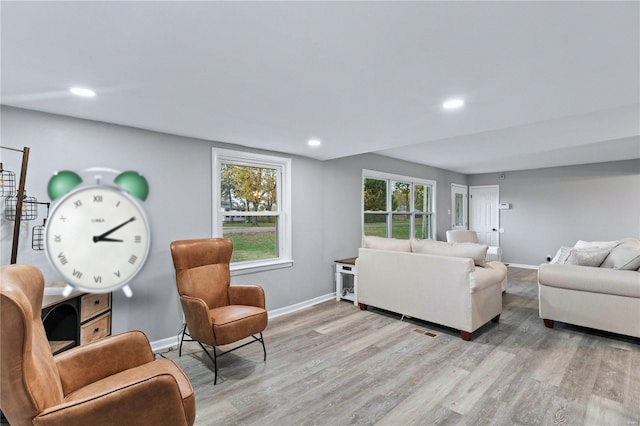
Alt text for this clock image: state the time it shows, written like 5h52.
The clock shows 3h10
